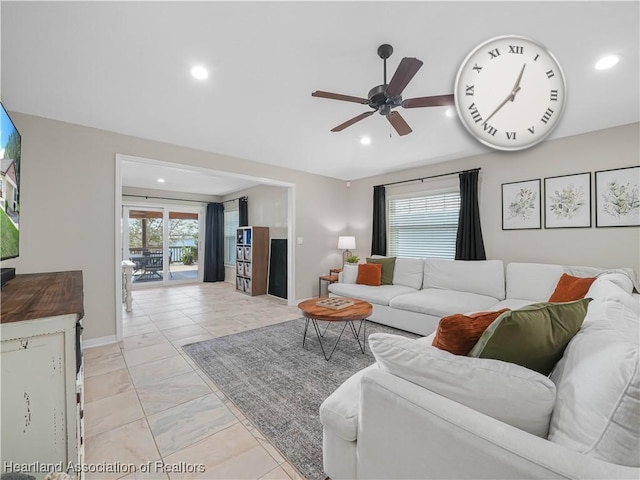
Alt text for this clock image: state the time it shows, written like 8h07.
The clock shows 12h37
